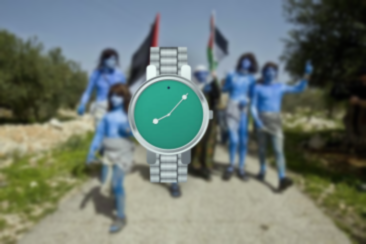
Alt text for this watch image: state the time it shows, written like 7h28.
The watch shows 8h07
